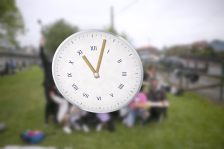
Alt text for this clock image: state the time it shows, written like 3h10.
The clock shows 11h03
